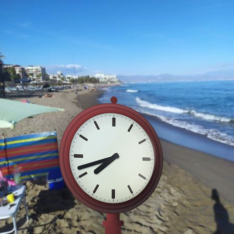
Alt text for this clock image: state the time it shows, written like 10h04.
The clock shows 7h42
